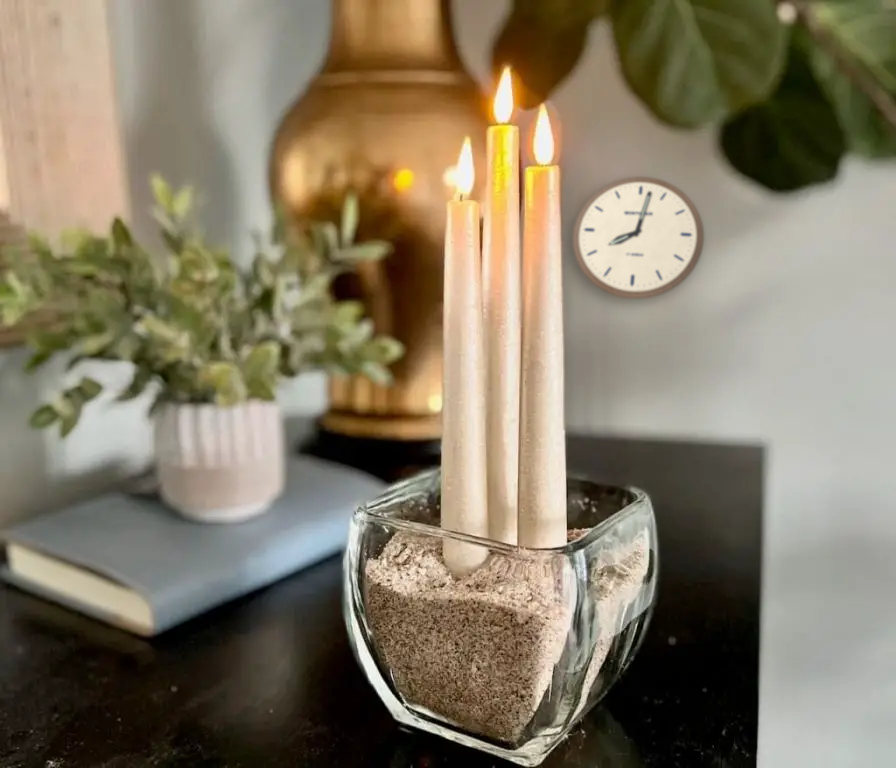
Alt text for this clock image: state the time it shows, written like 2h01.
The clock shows 8h02
